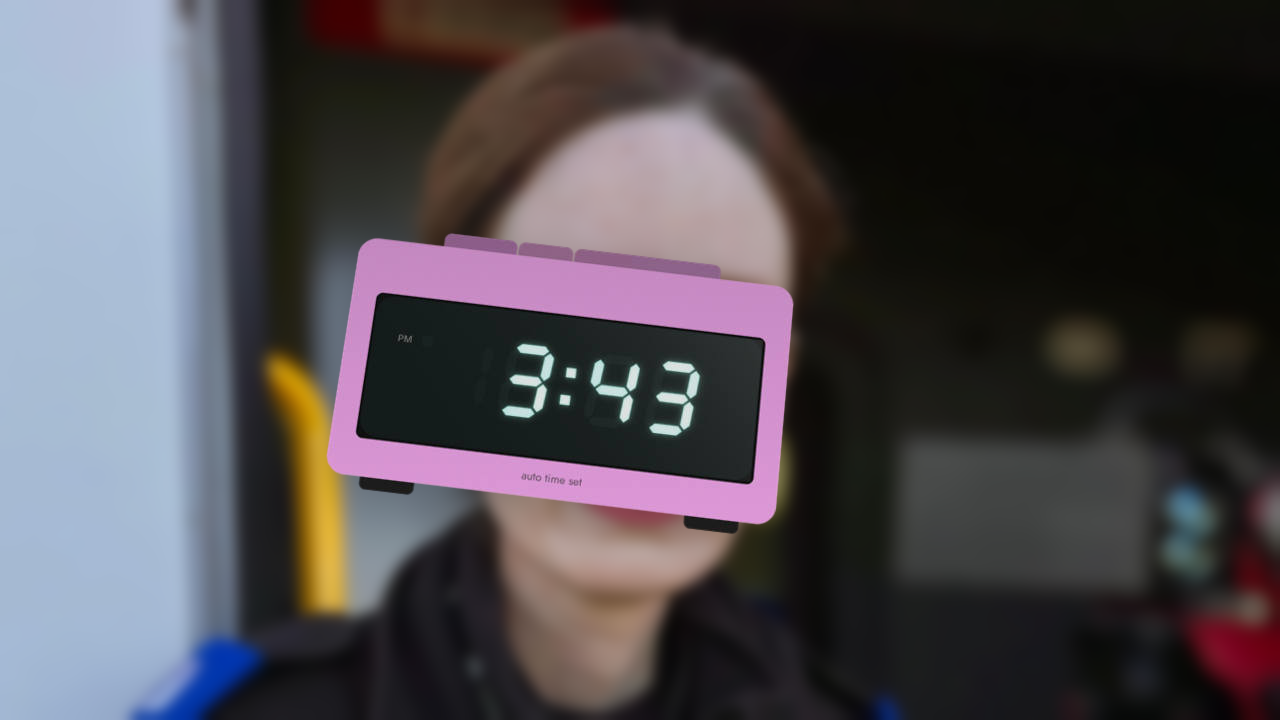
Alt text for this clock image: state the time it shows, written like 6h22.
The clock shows 3h43
